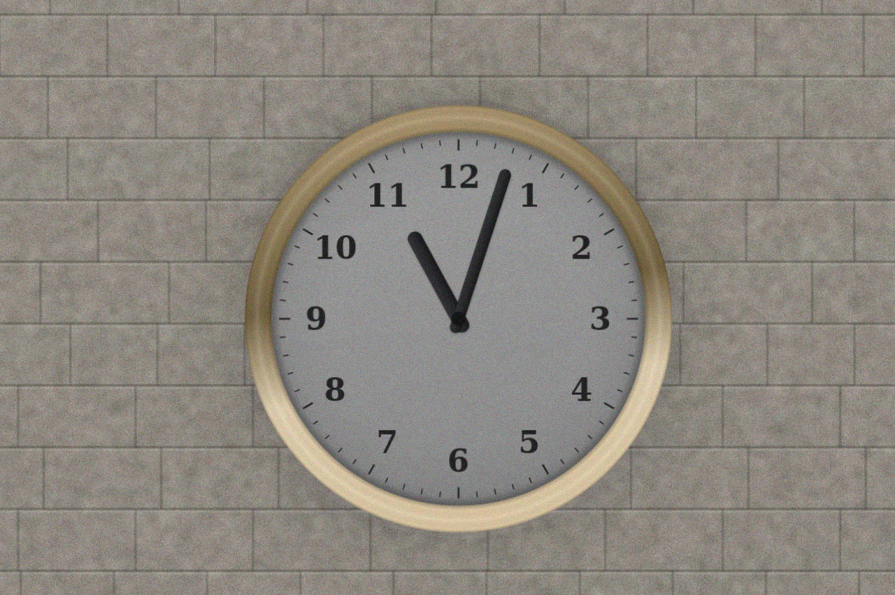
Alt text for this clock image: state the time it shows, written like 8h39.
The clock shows 11h03
